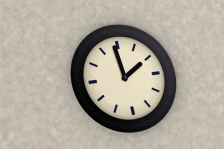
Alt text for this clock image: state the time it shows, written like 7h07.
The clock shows 1h59
